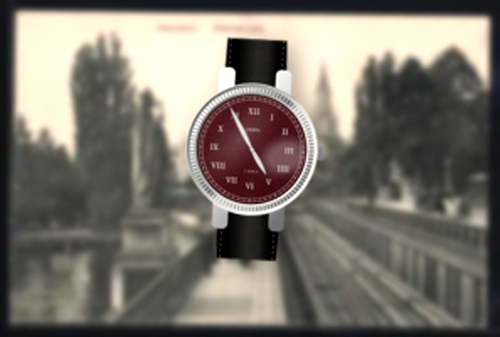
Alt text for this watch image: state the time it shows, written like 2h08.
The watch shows 4h55
